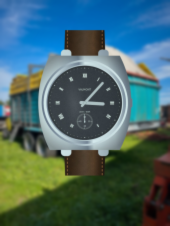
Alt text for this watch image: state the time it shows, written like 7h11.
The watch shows 3h07
